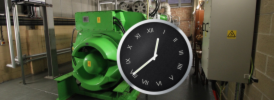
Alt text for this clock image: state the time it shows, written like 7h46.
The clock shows 12h40
